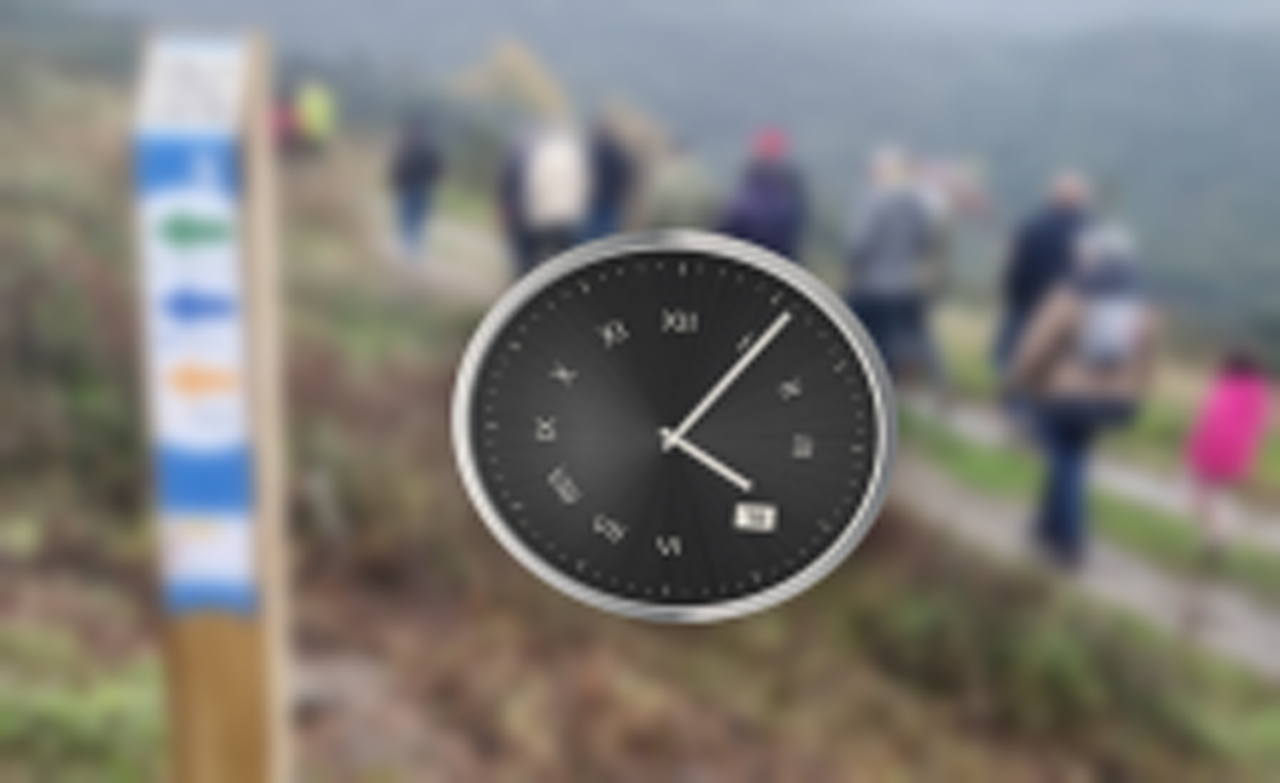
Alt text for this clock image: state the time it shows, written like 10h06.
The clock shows 4h06
